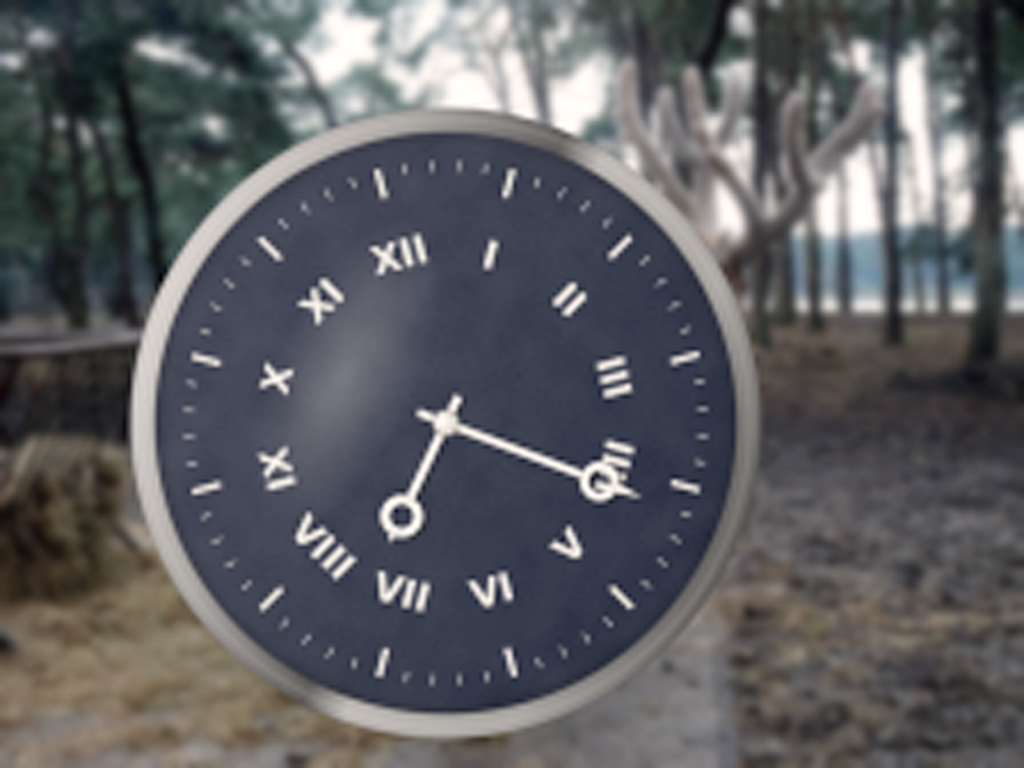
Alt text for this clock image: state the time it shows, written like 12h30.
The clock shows 7h21
